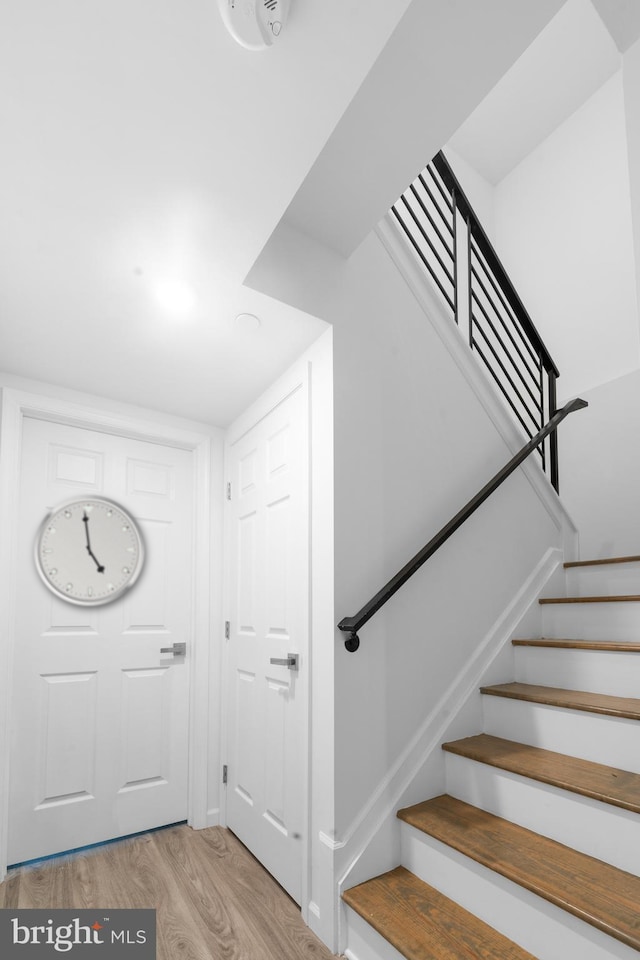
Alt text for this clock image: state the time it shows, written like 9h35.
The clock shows 4h59
